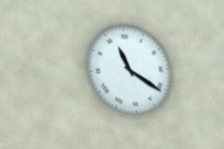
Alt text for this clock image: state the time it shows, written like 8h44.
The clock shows 11h21
